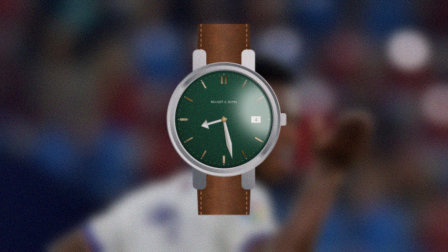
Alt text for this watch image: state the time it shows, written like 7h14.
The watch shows 8h28
